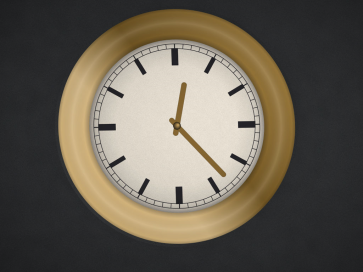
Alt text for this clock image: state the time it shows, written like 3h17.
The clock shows 12h23
